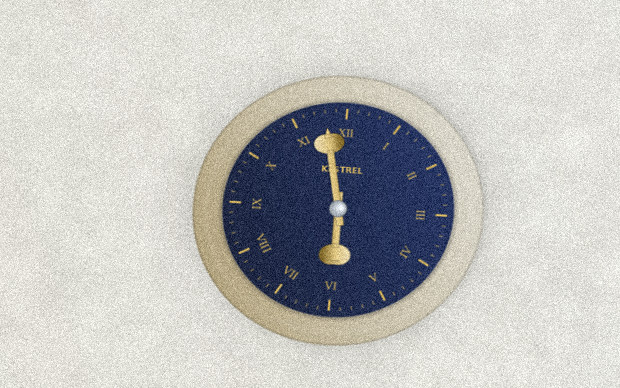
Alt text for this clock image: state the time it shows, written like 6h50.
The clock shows 5h58
